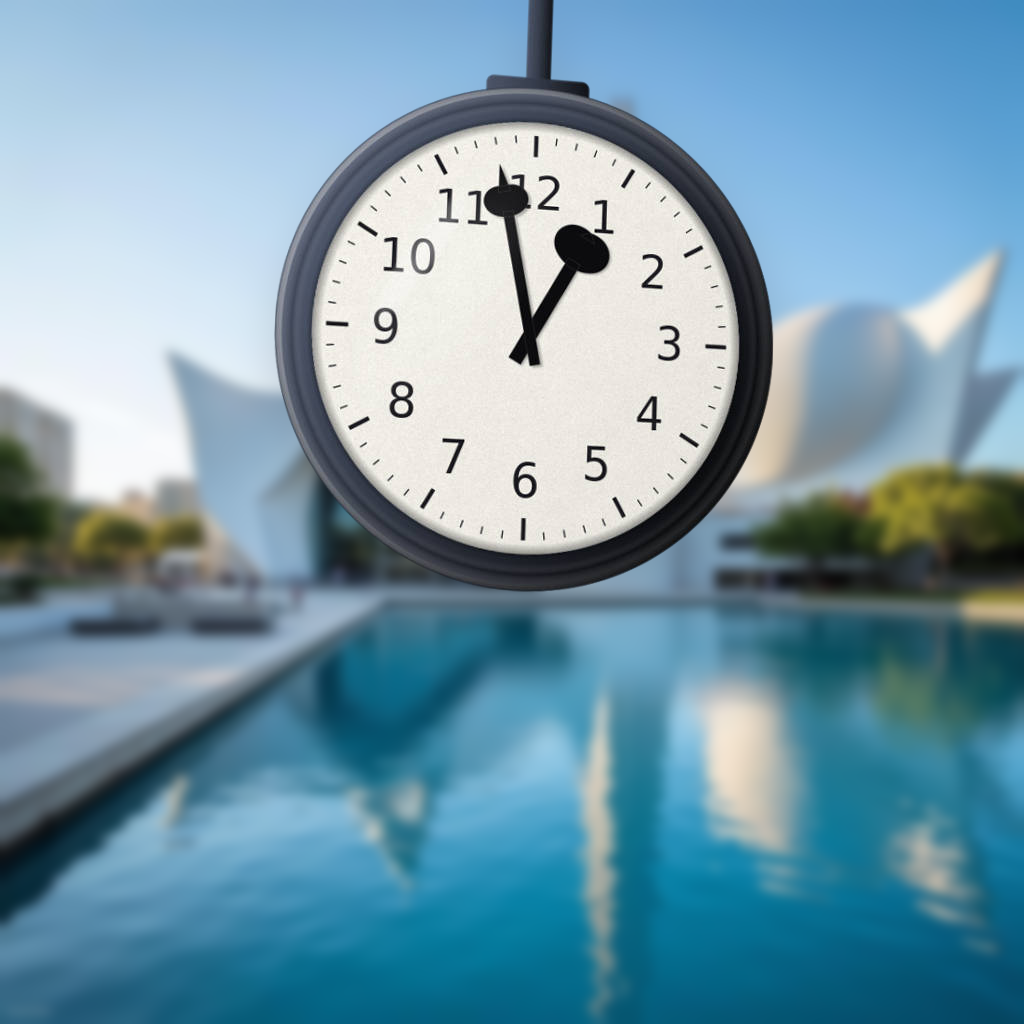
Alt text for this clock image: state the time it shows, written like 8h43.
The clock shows 12h58
